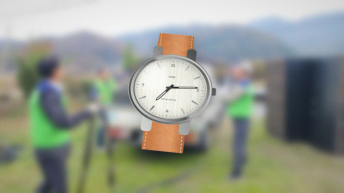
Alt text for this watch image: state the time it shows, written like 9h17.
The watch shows 7h14
